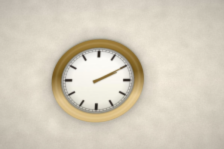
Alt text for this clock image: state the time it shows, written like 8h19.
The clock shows 2h10
